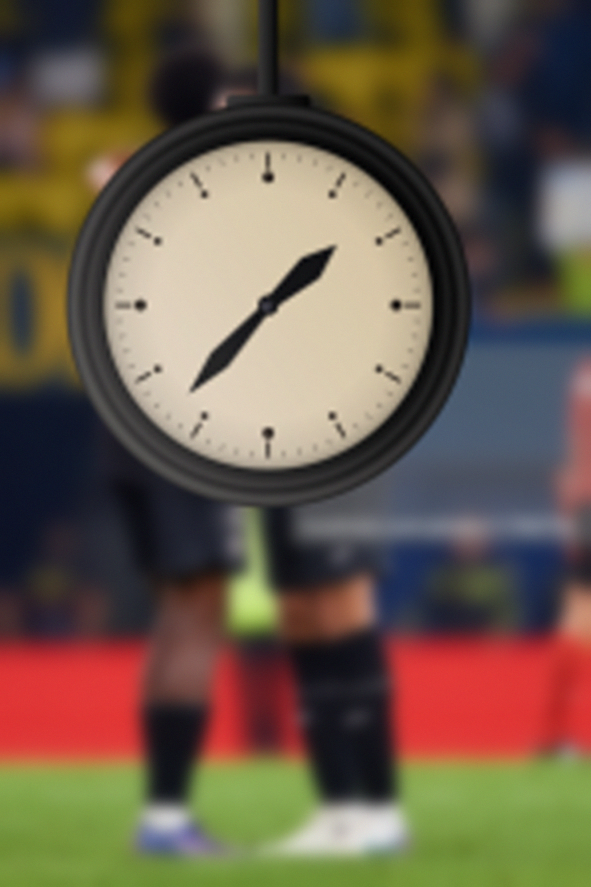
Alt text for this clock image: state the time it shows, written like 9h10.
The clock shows 1h37
